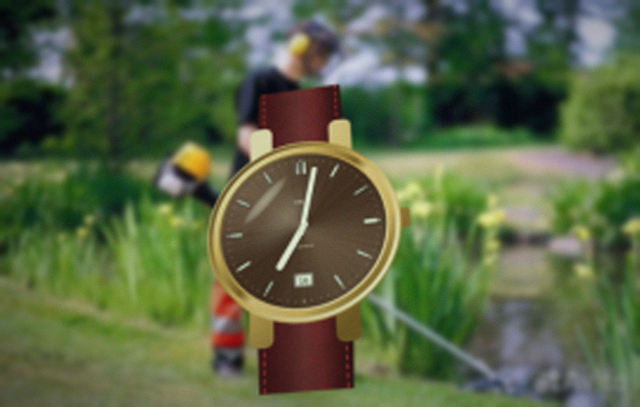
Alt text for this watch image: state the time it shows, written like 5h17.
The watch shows 7h02
